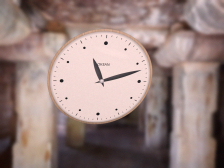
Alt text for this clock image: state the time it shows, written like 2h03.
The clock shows 11h12
